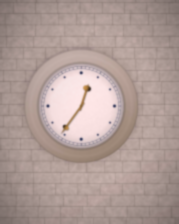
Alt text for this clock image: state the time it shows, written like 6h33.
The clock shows 12h36
